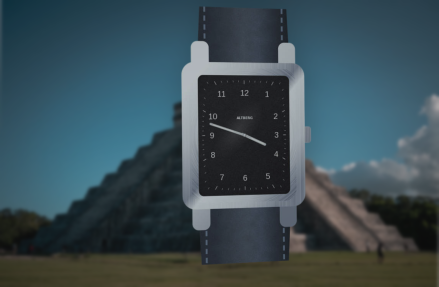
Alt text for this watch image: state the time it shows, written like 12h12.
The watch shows 3h48
